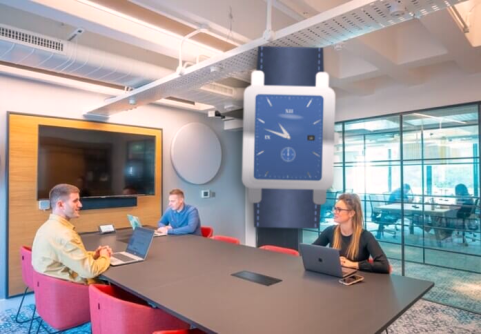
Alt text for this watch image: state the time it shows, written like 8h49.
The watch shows 10h48
